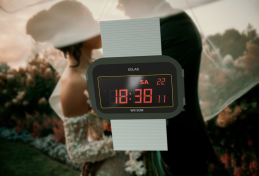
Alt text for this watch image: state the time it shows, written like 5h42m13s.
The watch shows 18h38m11s
